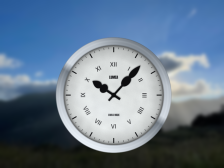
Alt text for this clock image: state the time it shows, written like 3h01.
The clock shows 10h07
